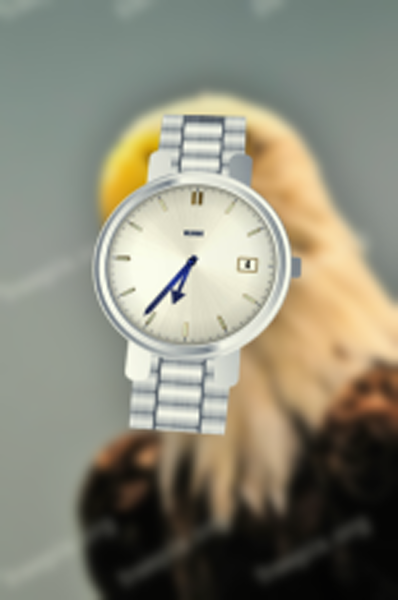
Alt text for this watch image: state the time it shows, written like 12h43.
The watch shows 6h36
